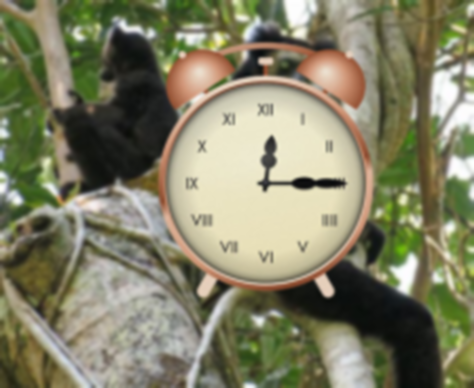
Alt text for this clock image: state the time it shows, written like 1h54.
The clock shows 12h15
